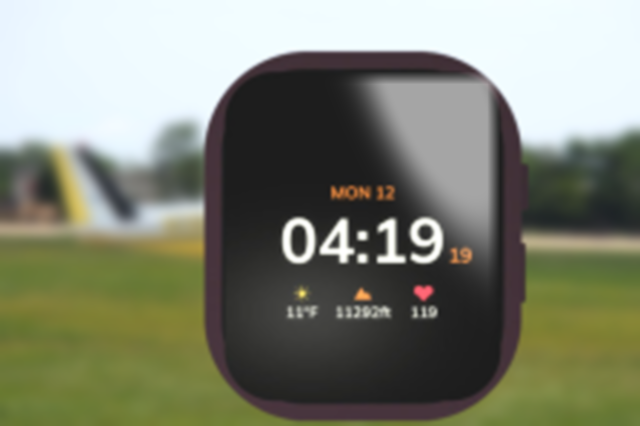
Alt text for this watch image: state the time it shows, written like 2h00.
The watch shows 4h19
